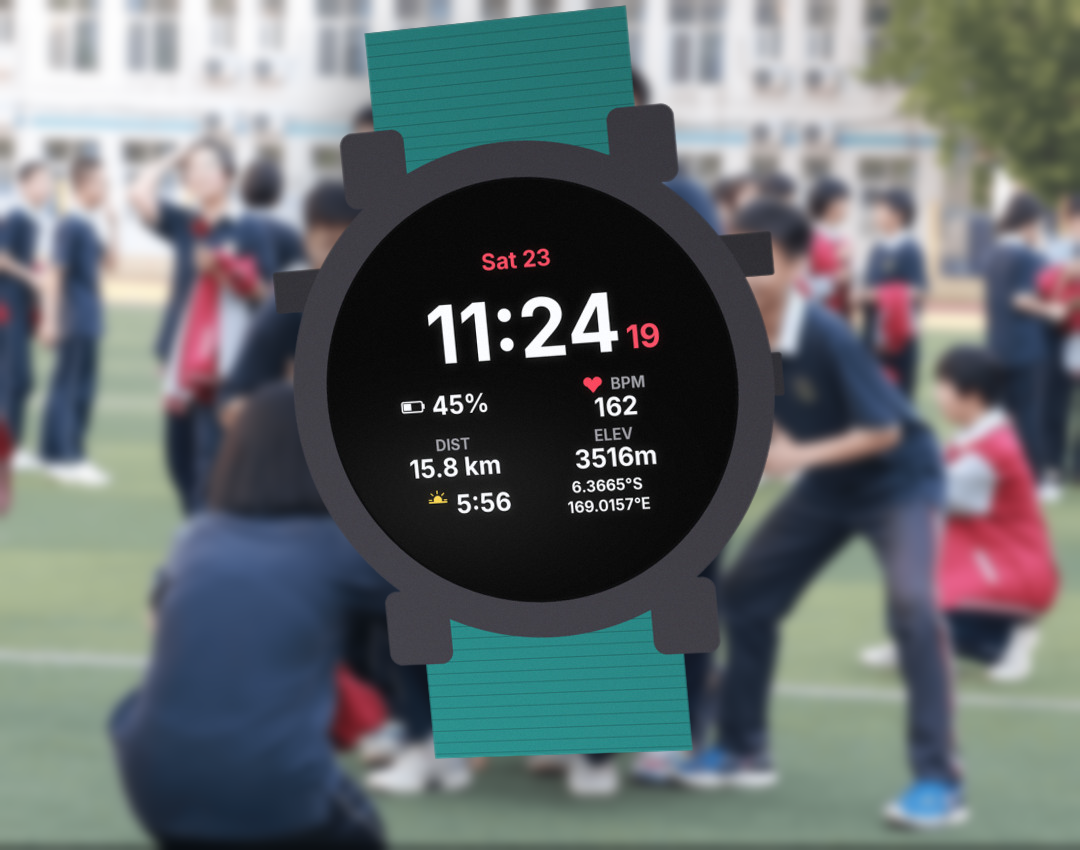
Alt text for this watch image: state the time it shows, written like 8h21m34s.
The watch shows 11h24m19s
